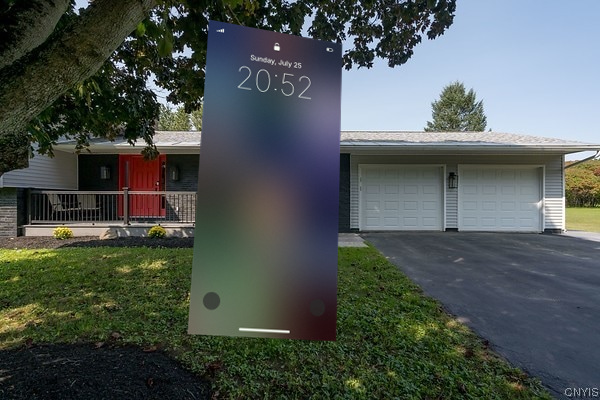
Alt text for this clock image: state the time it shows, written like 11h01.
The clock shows 20h52
